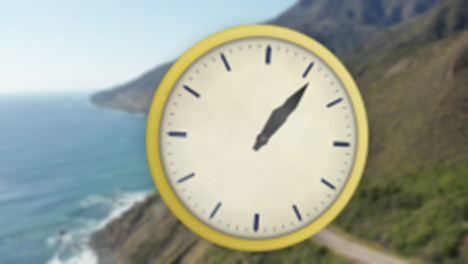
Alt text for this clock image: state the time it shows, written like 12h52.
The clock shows 1h06
